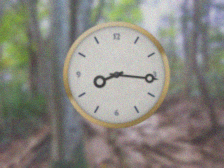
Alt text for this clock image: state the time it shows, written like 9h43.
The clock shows 8h16
